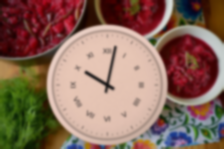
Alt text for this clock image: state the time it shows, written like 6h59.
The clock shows 10h02
